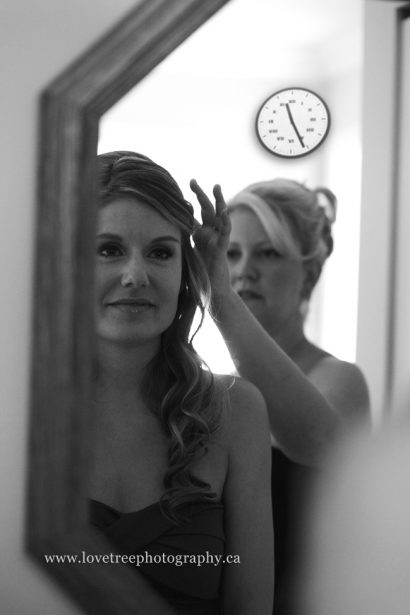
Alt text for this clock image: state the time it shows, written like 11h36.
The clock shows 11h26
